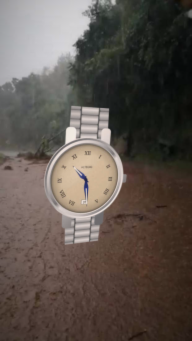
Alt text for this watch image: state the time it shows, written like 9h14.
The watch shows 10h29
